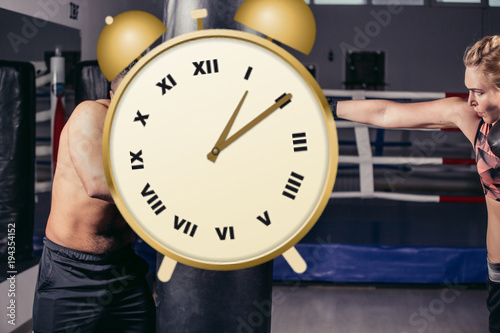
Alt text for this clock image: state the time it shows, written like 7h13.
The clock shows 1h10
